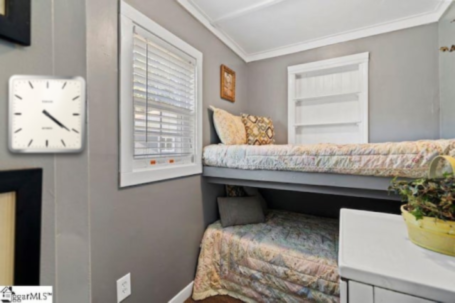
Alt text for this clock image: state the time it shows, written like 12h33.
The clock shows 4h21
